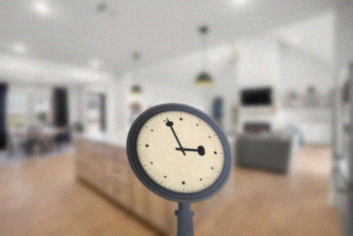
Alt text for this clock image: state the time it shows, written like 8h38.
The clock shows 2h56
